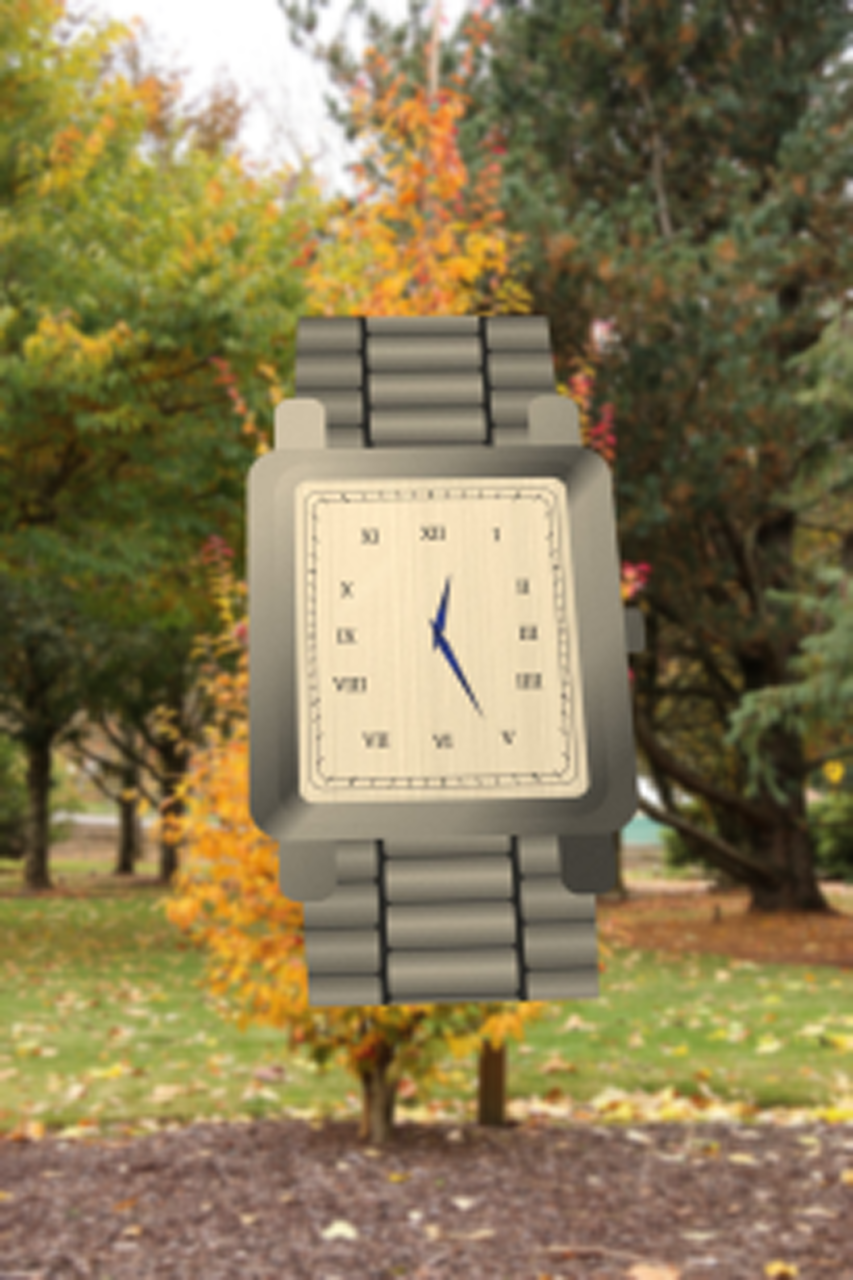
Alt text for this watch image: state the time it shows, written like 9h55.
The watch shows 12h26
